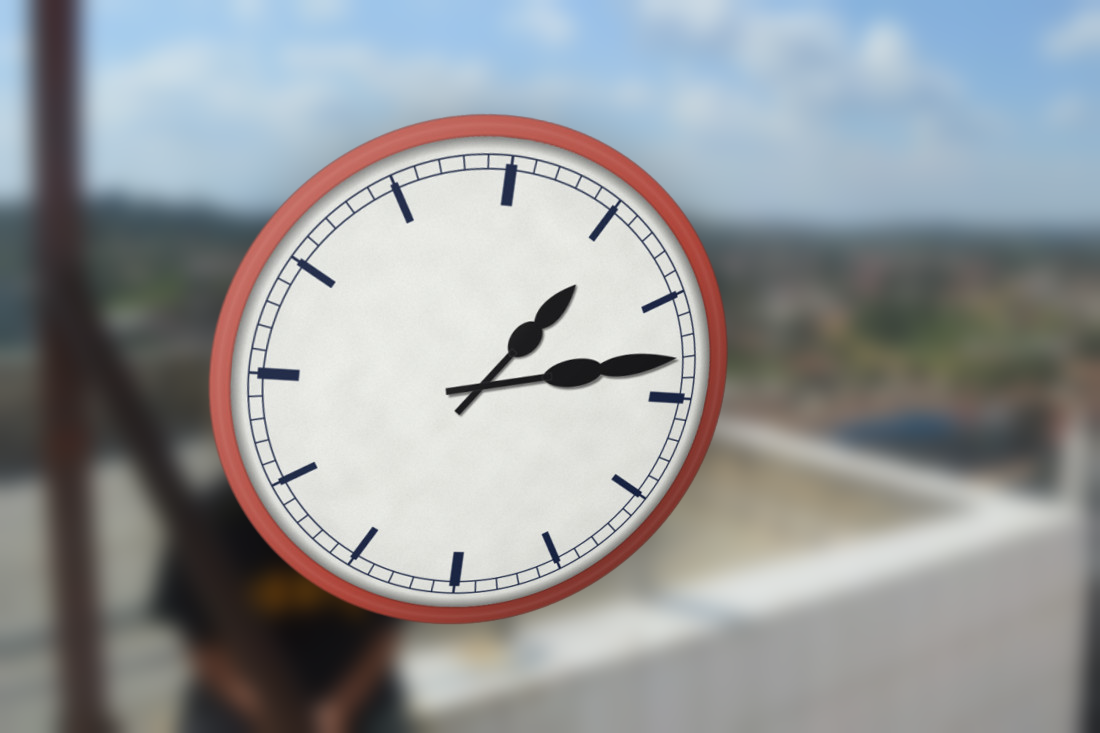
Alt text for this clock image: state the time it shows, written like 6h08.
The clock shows 1h13
